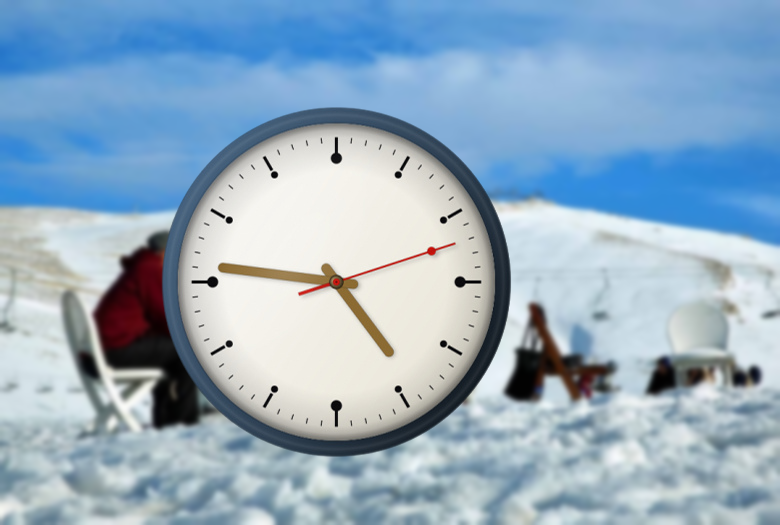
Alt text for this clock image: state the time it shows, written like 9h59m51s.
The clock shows 4h46m12s
